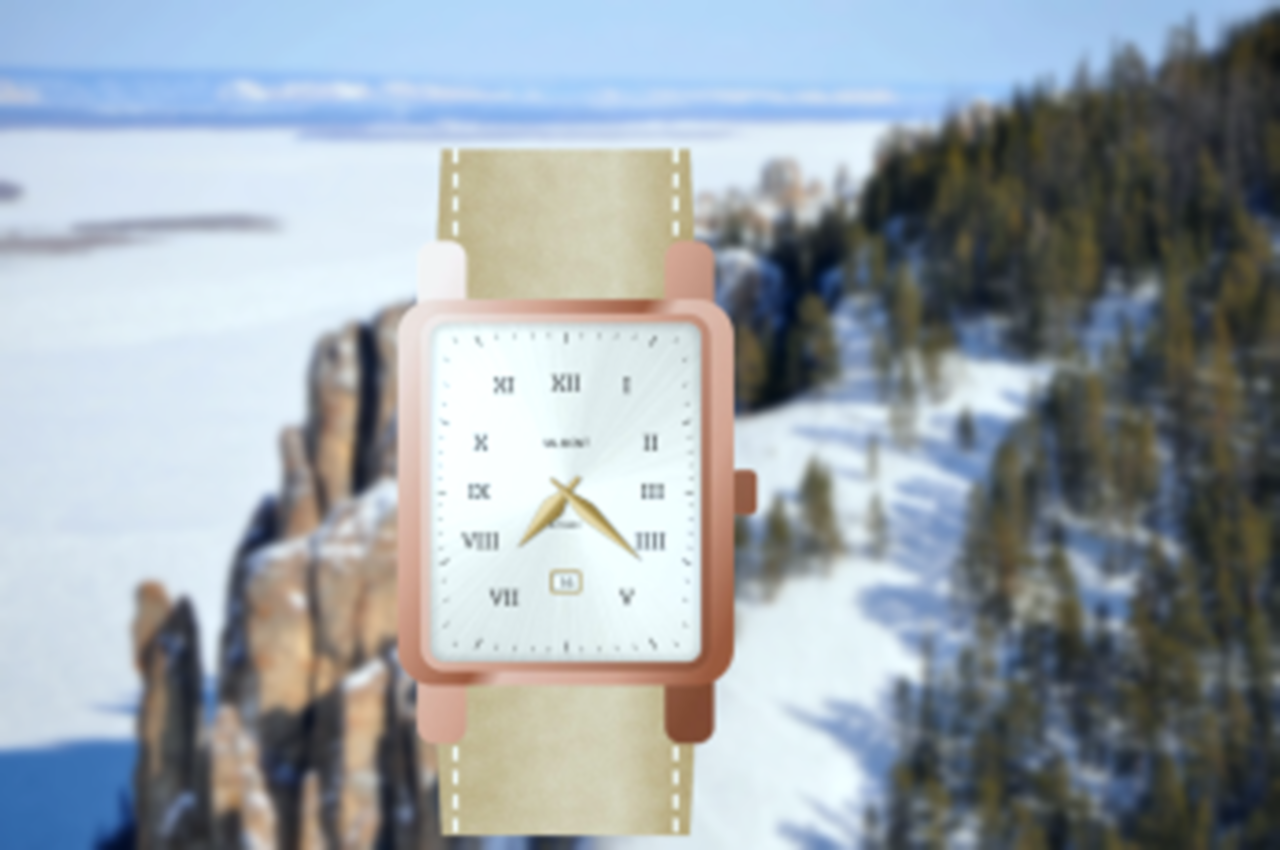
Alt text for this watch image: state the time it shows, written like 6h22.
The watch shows 7h22
